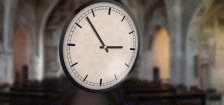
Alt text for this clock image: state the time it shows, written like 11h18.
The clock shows 2h53
